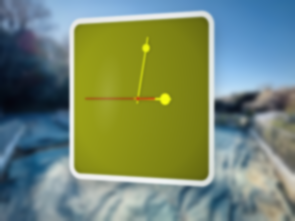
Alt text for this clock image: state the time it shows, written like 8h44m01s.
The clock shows 3h01m45s
